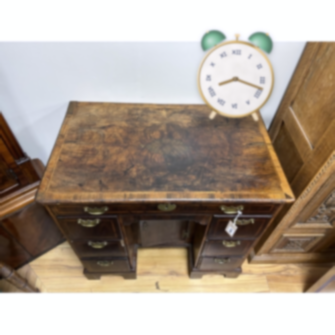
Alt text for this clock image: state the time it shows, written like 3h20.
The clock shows 8h18
